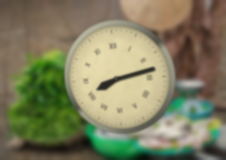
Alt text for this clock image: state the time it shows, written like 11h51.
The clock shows 8h13
